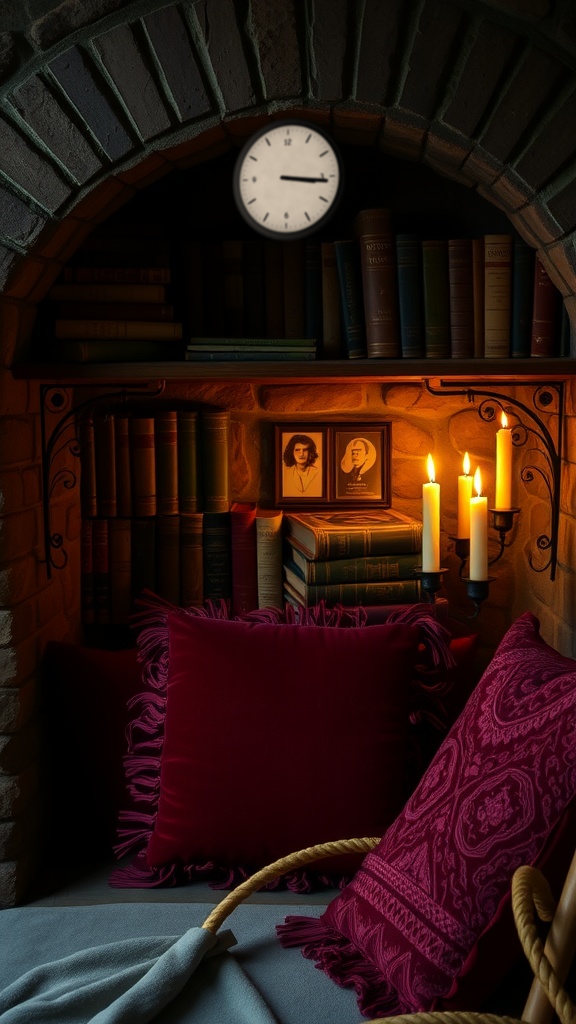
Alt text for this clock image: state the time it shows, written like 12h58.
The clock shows 3h16
